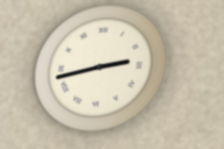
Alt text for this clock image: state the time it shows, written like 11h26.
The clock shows 2h43
